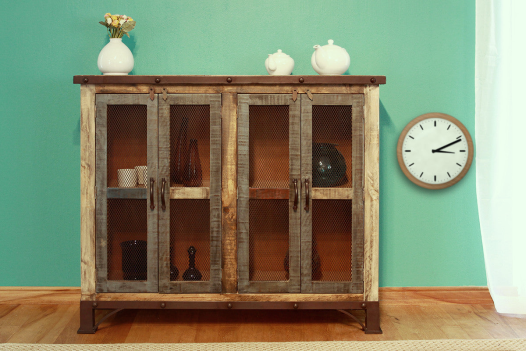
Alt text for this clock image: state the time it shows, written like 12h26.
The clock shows 3h11
